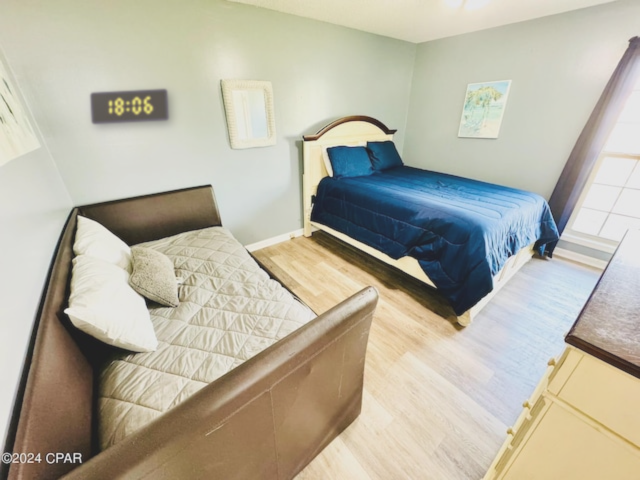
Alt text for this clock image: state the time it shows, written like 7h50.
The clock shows 18h06
